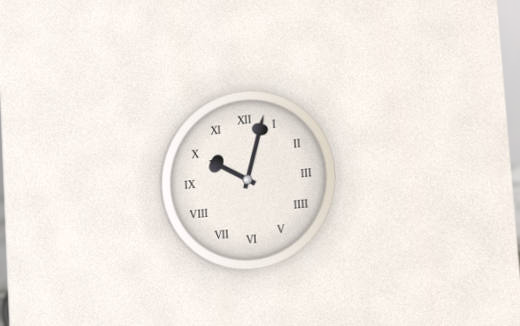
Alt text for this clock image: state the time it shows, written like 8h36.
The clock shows 10h03
